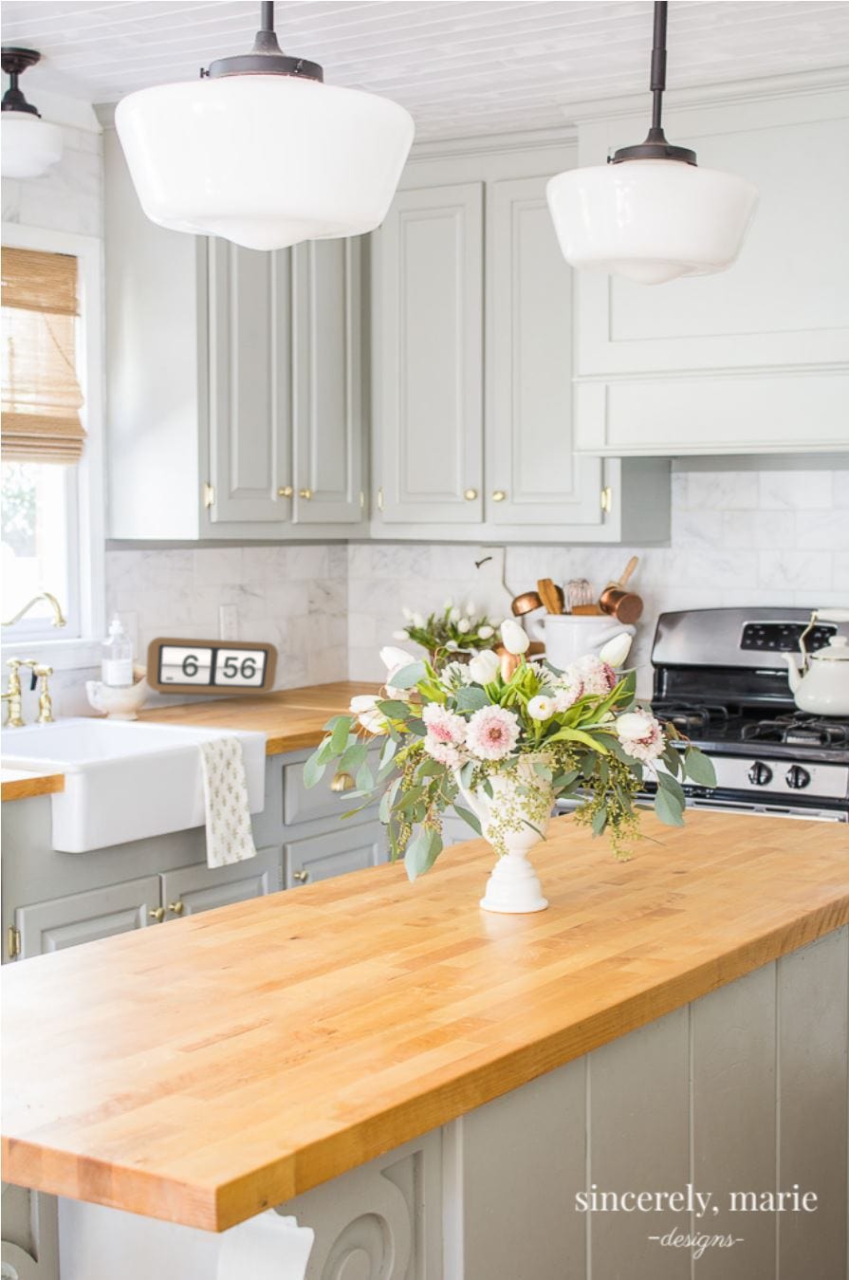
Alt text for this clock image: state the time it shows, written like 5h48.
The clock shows 6h56
